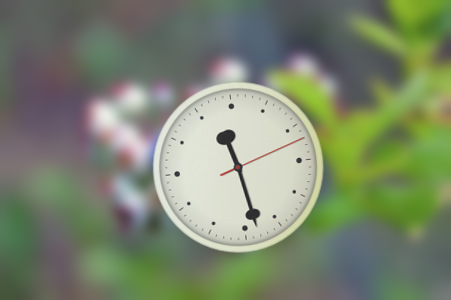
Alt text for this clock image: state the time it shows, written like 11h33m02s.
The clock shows 11h28m12s
